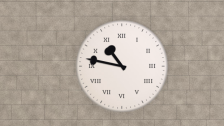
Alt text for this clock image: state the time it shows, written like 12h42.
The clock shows 10h47
